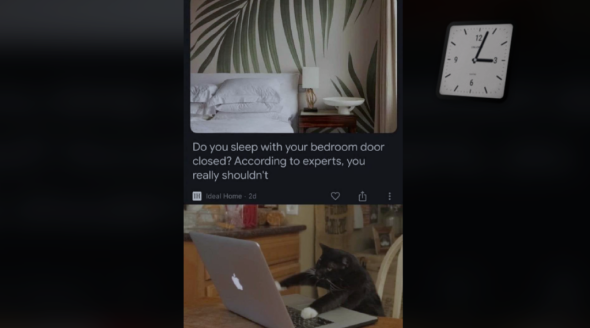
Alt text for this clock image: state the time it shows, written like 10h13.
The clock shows 3h03
